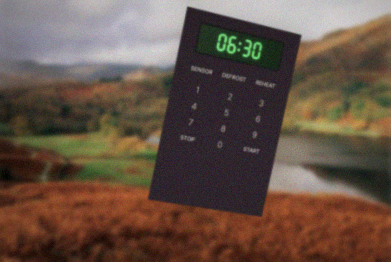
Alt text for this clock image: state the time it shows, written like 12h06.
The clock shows 6h30
